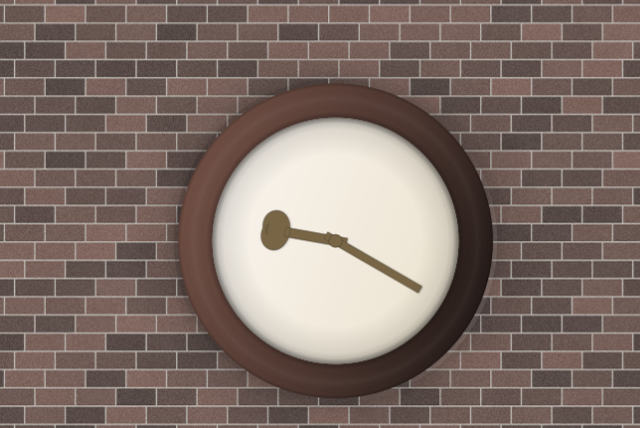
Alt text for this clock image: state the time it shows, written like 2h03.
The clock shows 9h20
